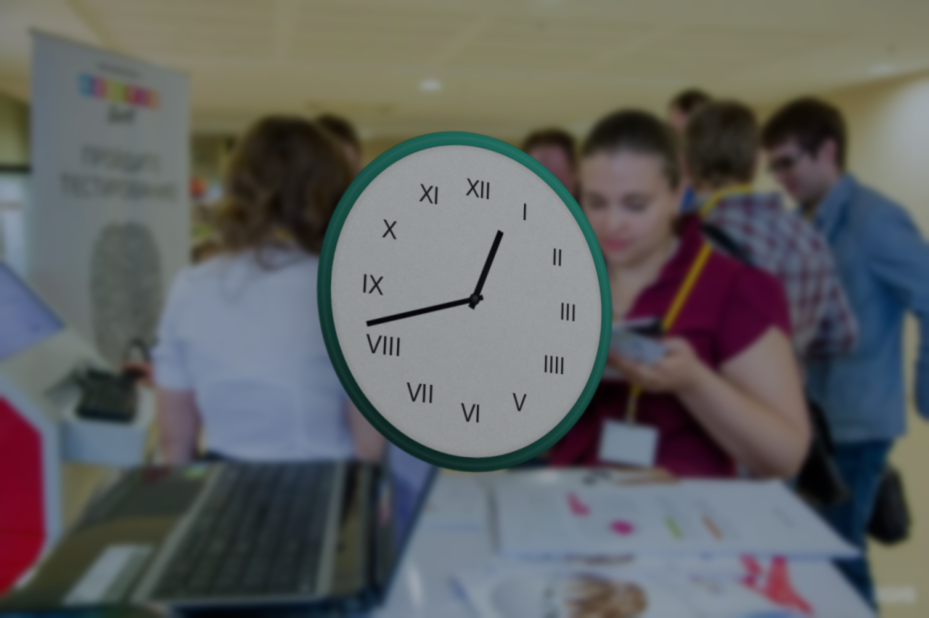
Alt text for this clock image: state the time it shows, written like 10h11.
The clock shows 12h42
